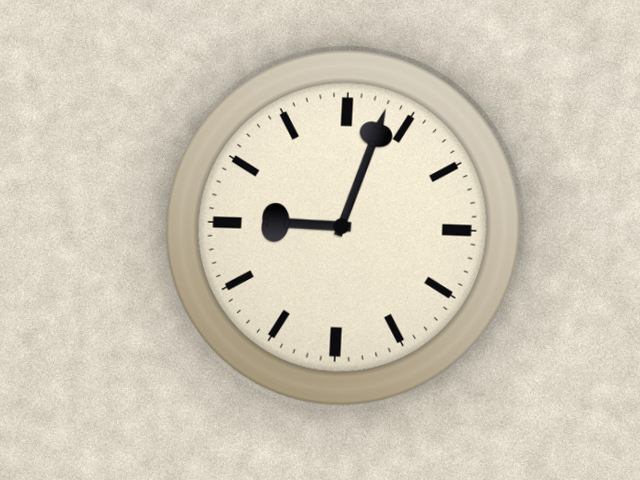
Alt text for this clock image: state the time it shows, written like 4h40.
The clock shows 9h03
